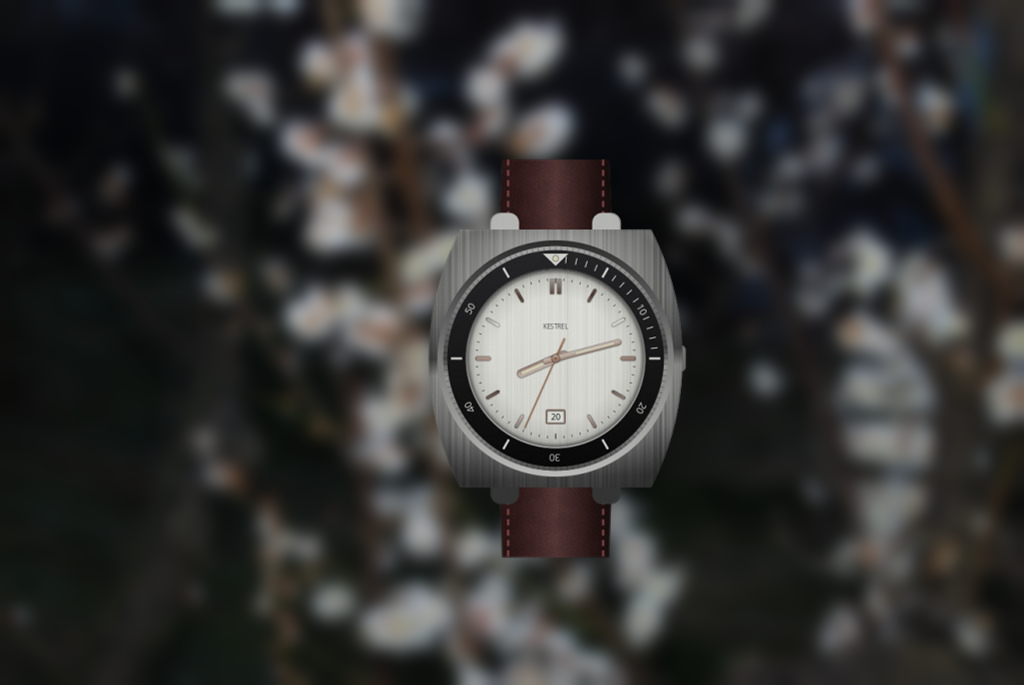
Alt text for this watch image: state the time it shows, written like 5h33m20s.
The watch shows 8h12m34s
